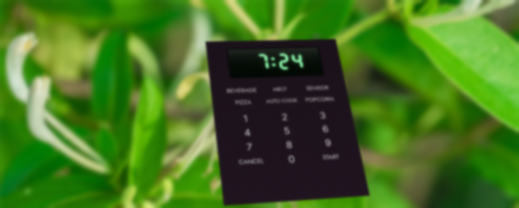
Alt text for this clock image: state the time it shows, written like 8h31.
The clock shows 7h24
